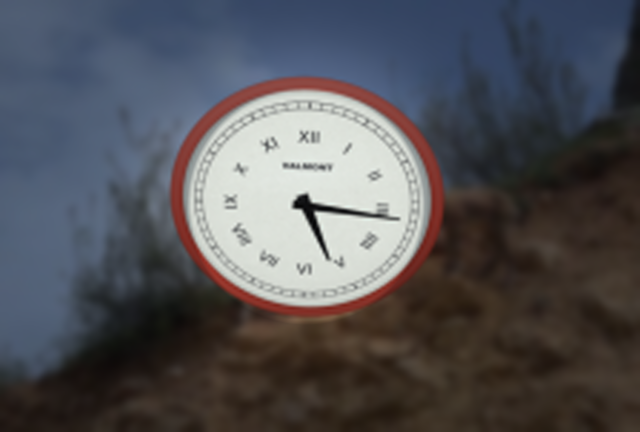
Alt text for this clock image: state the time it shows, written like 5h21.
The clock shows 5h16
